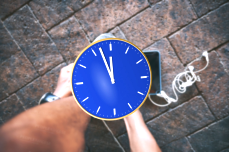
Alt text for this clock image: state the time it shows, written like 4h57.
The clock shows 11h57
